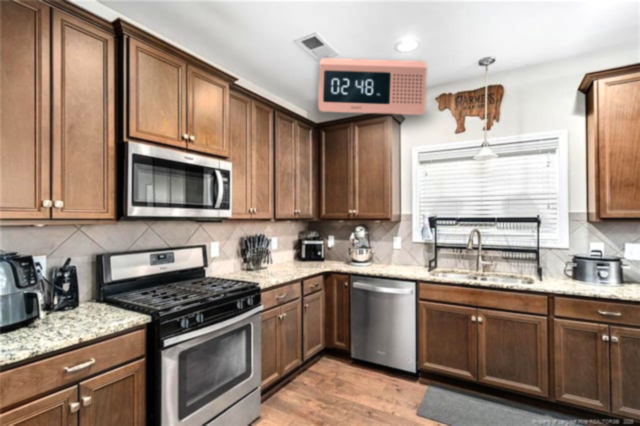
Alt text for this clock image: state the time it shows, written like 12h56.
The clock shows 2h48
